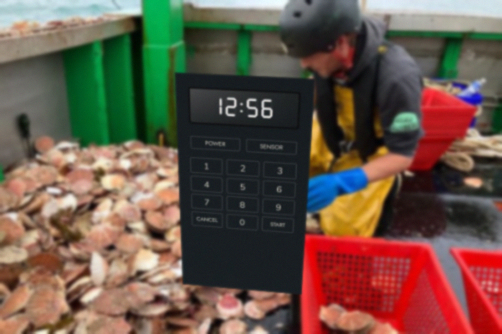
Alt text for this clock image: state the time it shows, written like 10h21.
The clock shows 12h56
